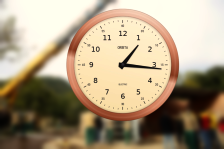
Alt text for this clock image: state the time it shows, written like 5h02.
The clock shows 1h16
